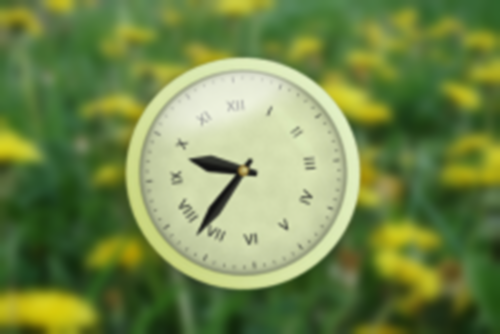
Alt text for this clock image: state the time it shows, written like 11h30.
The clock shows 9h37
